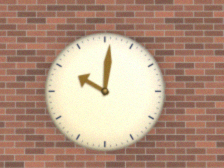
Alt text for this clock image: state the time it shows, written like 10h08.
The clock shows 10h01
